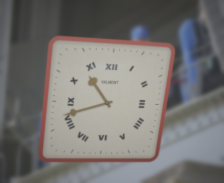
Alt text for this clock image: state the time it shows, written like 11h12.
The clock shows 10h42
